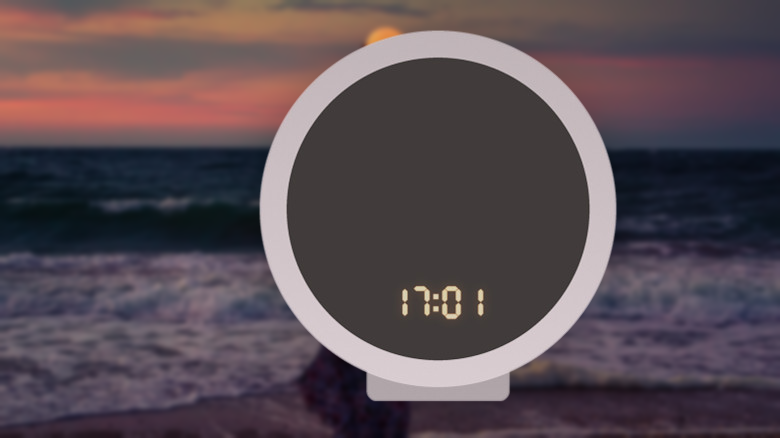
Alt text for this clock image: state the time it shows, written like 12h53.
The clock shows 17h01
